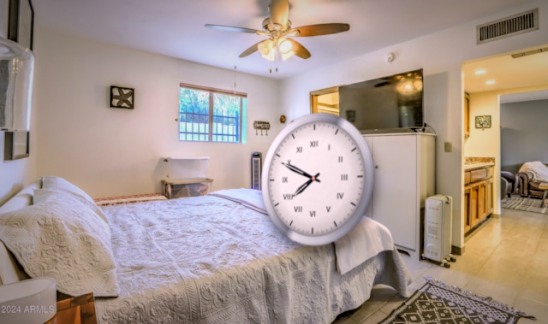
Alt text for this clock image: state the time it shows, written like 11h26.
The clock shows 7h49
